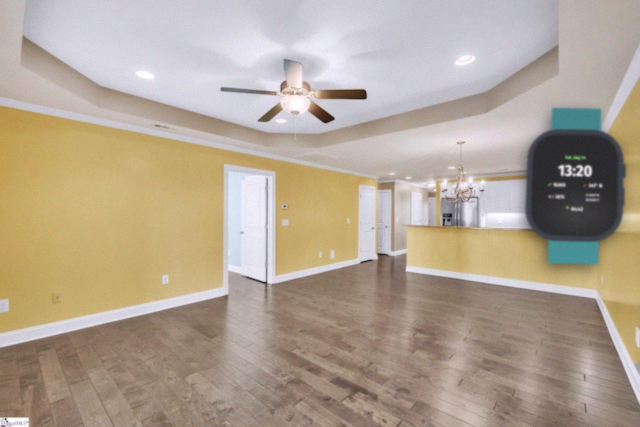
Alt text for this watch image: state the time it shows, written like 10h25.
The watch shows 13h20
